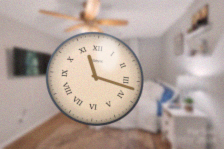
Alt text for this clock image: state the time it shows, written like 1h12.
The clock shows 11h17
